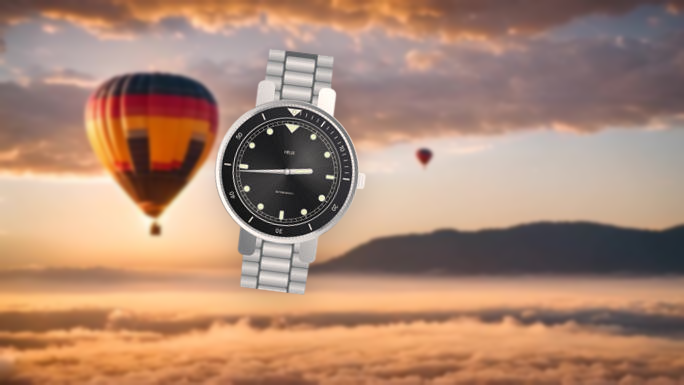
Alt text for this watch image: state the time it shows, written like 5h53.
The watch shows 2h44
